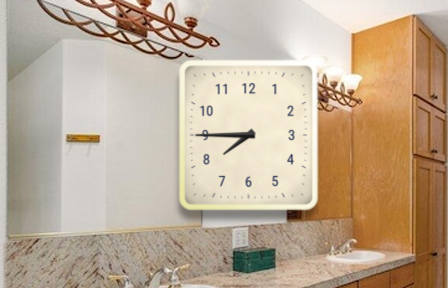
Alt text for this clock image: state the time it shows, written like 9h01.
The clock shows 7h45
